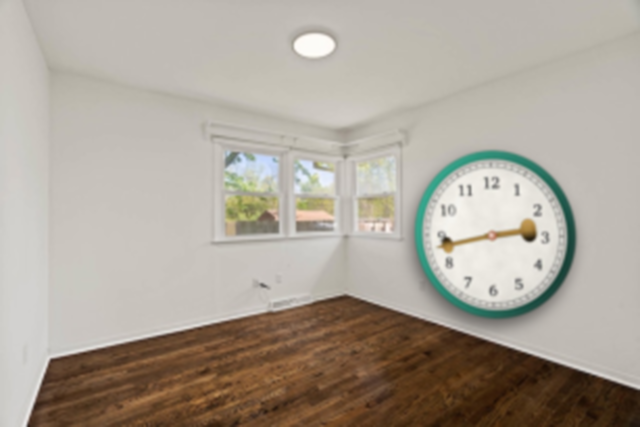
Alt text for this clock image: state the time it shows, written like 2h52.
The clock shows 2h43
